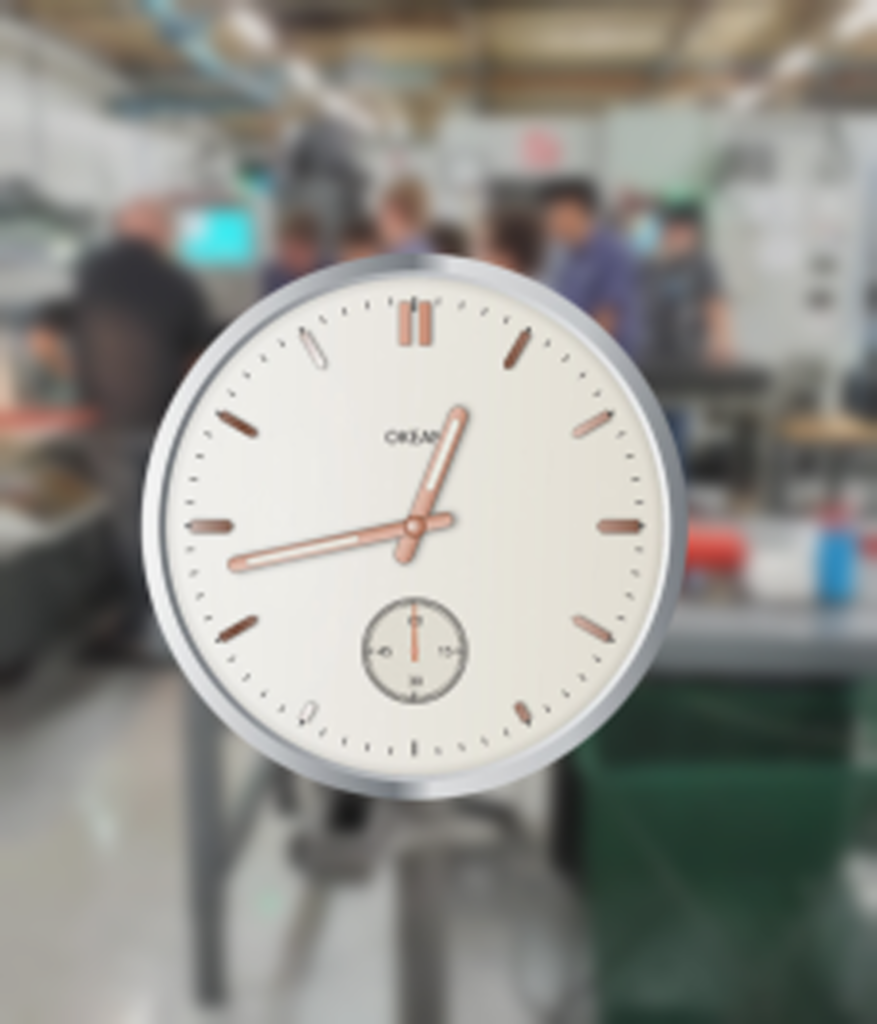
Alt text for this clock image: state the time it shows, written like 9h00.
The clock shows 12h43
